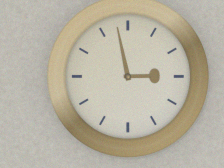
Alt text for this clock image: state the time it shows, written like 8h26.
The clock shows 2h58
